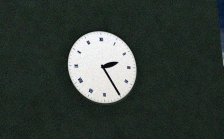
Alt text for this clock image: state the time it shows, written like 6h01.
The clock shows 2h25
